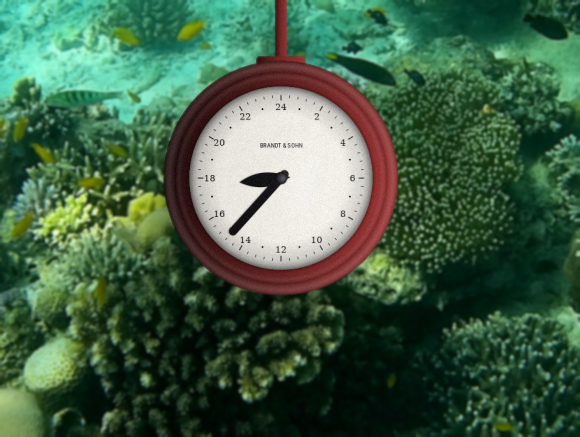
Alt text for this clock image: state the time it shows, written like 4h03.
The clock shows 17h37
